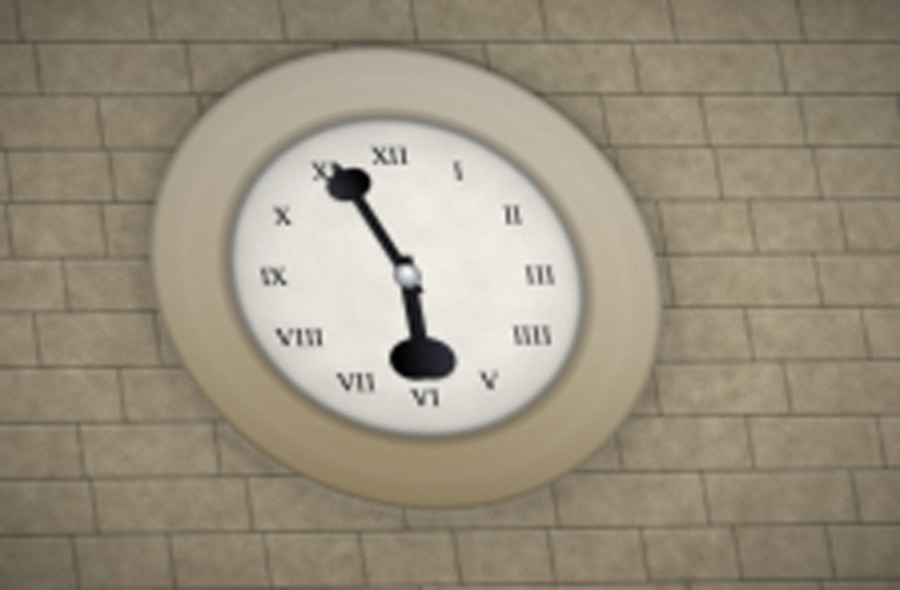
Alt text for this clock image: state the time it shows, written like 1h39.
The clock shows 5h56
